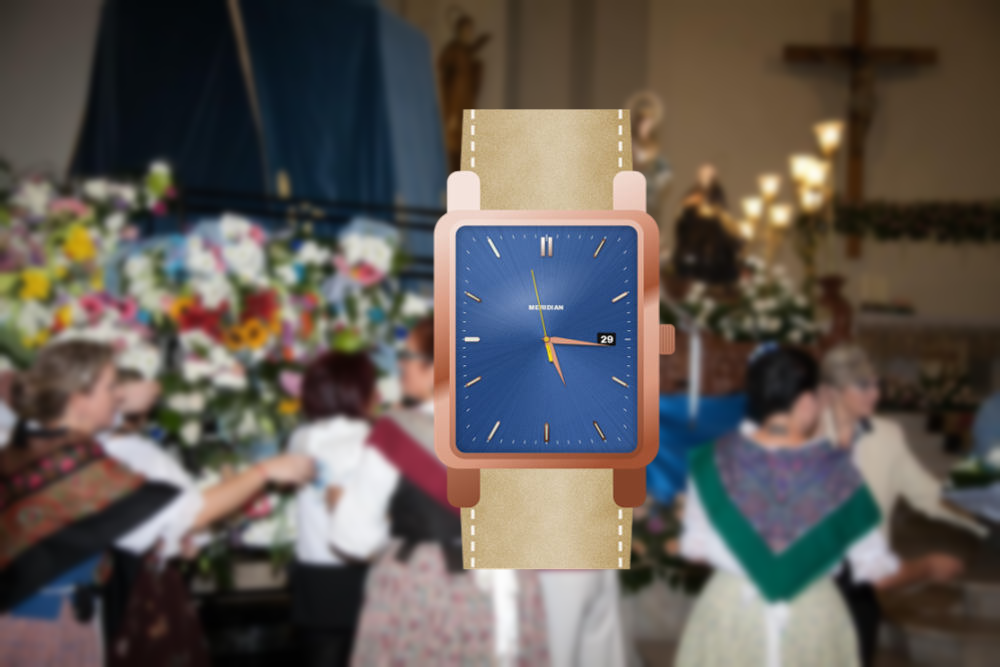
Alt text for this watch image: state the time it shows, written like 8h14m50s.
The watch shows 5h15m58s
